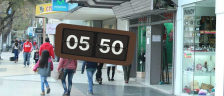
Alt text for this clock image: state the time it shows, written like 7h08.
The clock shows 5h50
